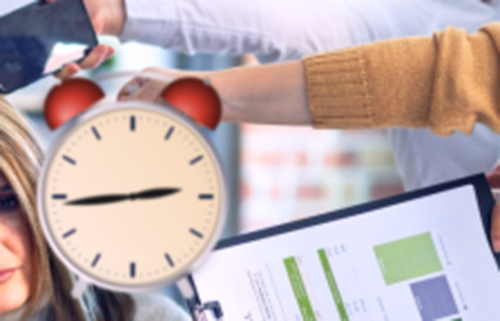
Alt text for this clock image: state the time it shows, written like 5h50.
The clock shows 2h44
